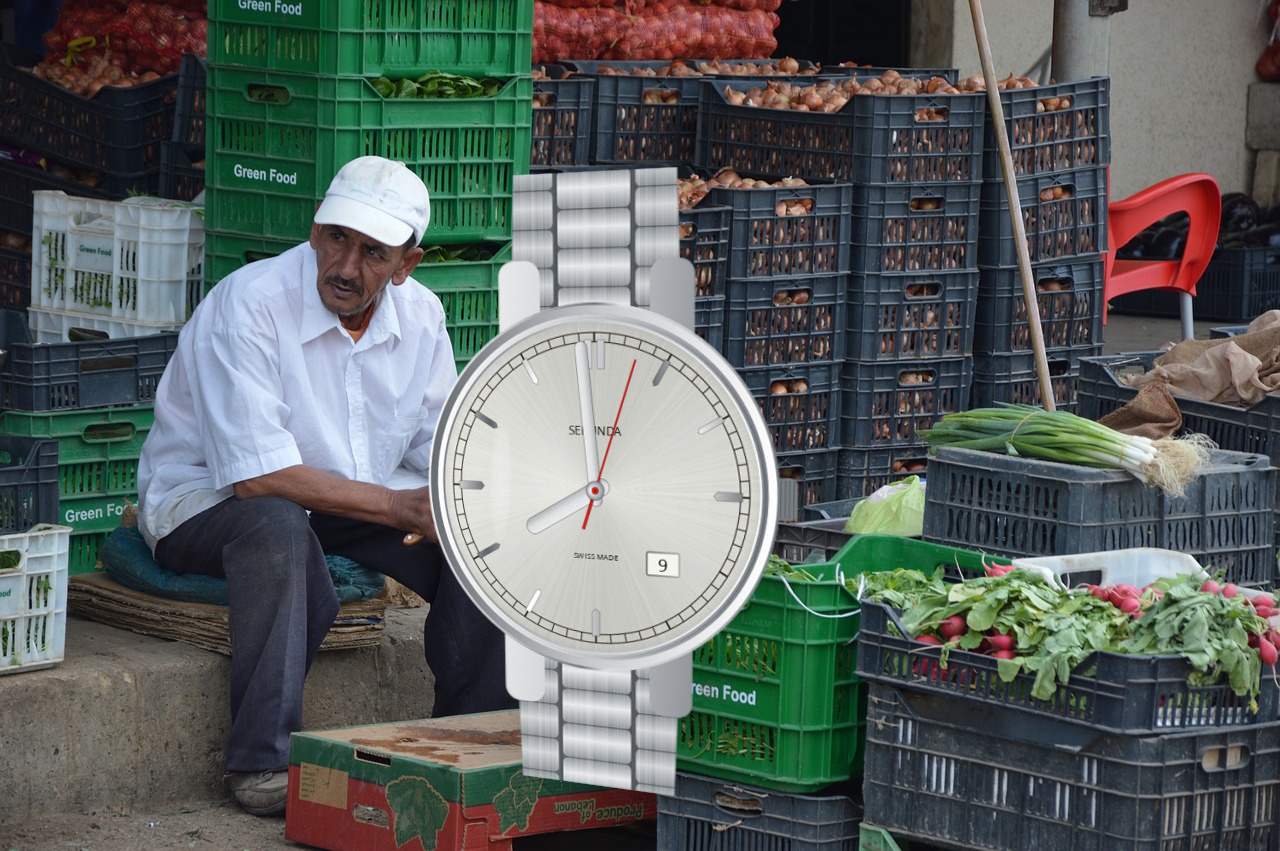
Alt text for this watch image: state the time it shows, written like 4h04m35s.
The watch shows 7h59m03s
